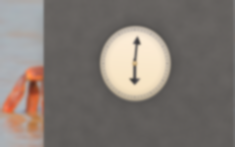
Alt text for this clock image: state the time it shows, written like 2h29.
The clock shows 6h01
